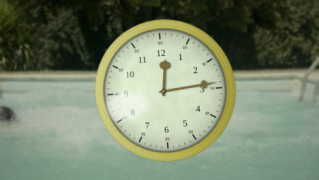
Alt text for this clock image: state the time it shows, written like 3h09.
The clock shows 12h14
